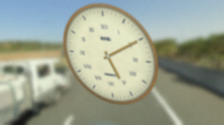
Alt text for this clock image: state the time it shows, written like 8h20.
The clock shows 5h10
